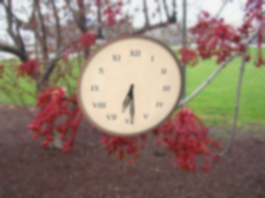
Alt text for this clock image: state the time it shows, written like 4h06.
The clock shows 6h29
